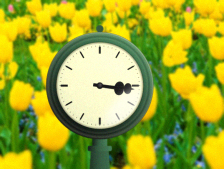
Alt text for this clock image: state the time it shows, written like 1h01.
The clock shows 3h16
